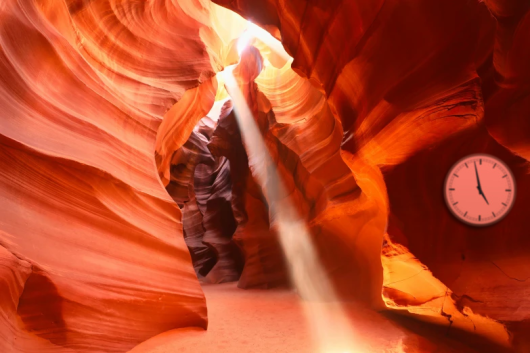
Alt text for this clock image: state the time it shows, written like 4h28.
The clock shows 4h58
